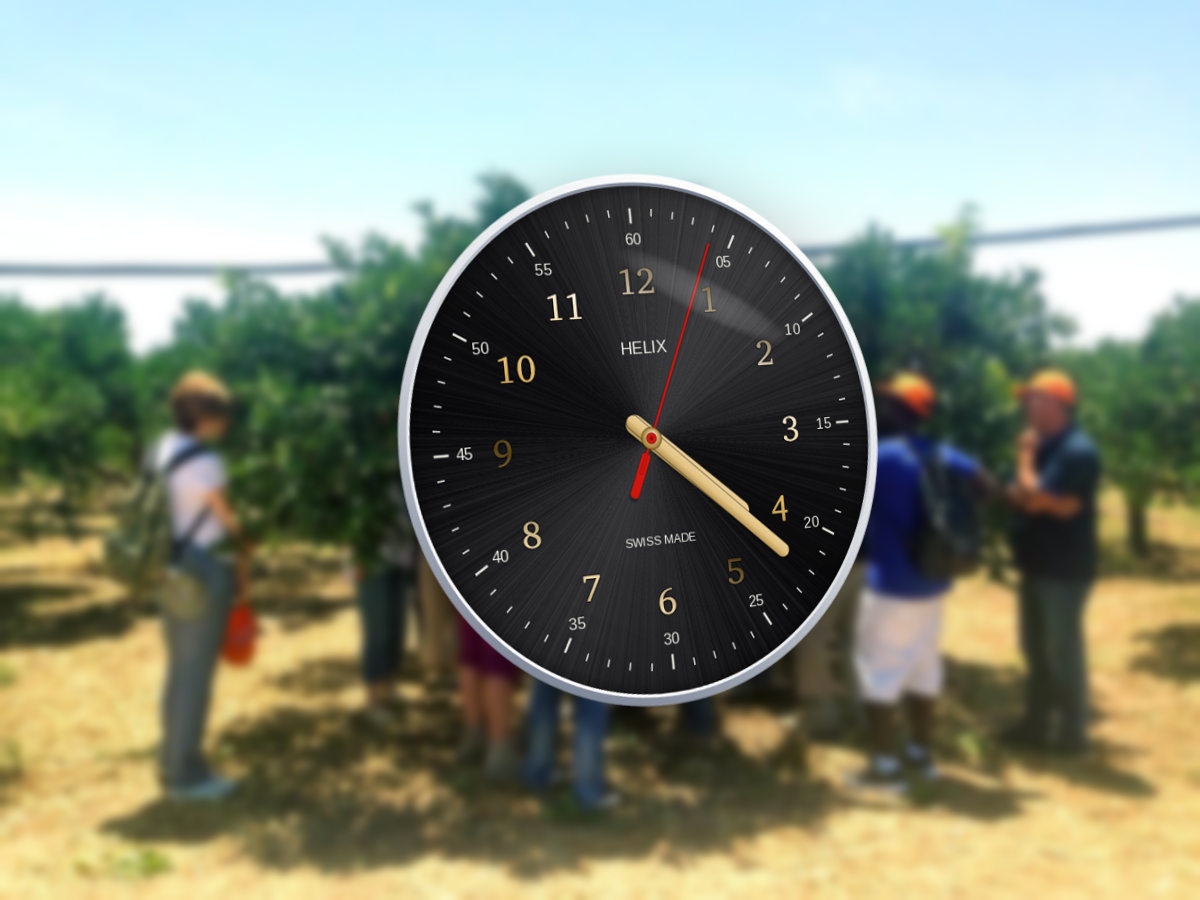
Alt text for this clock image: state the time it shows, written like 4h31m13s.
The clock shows 4h22m04s
